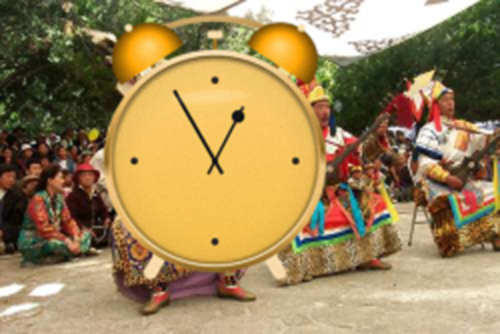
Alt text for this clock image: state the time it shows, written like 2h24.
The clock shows 12h55
